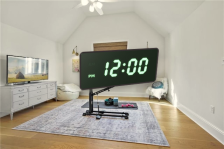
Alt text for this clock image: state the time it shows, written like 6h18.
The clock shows 12h00
